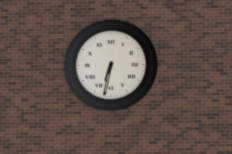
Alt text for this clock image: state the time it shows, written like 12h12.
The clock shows 6h32
